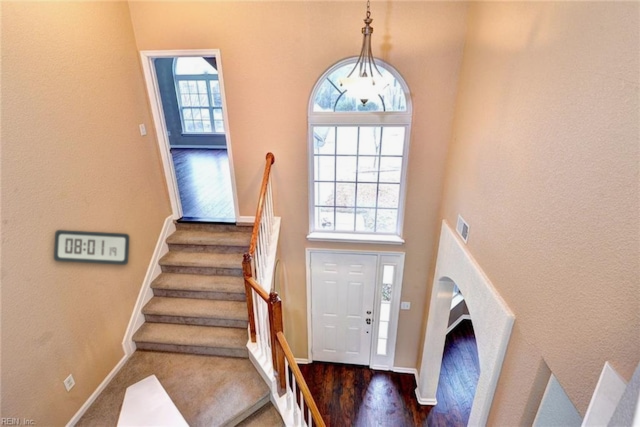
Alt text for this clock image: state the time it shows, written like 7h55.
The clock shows 8h01
